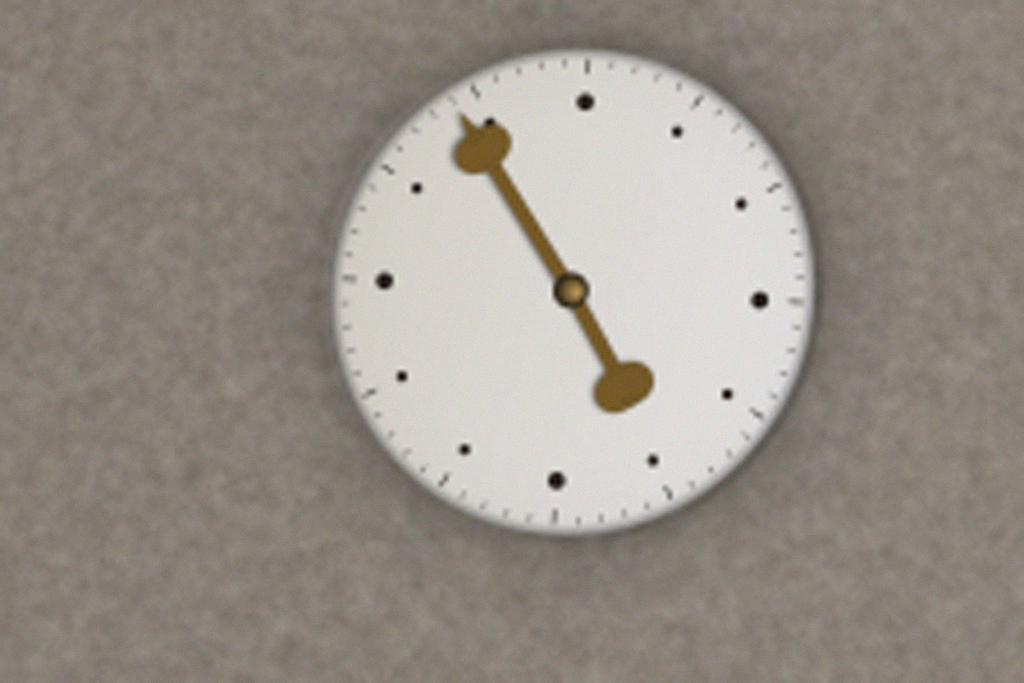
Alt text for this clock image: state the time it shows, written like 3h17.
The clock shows 4h54
